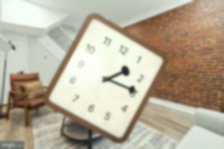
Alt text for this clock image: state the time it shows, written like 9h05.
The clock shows 1h14
